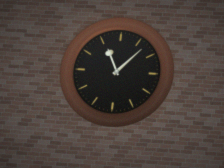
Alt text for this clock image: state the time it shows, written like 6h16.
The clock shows 11h07
